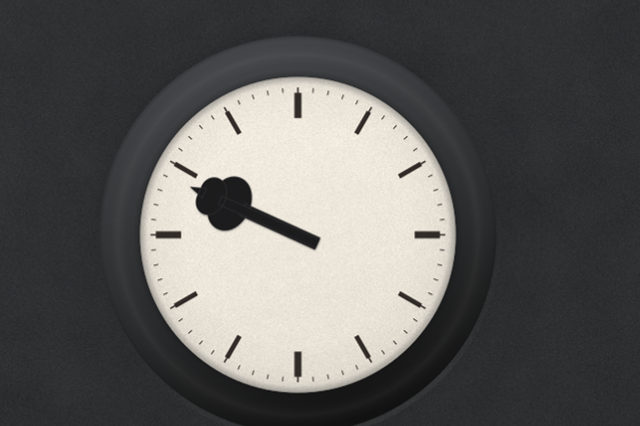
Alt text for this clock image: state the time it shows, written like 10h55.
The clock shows 9h49
